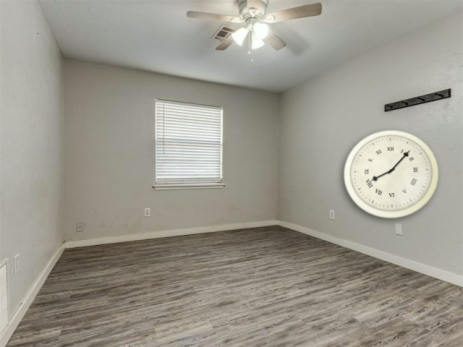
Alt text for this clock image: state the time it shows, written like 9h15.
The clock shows 8h07
